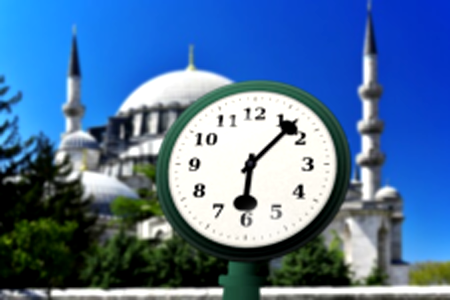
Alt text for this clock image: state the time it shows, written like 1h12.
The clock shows 6h07
